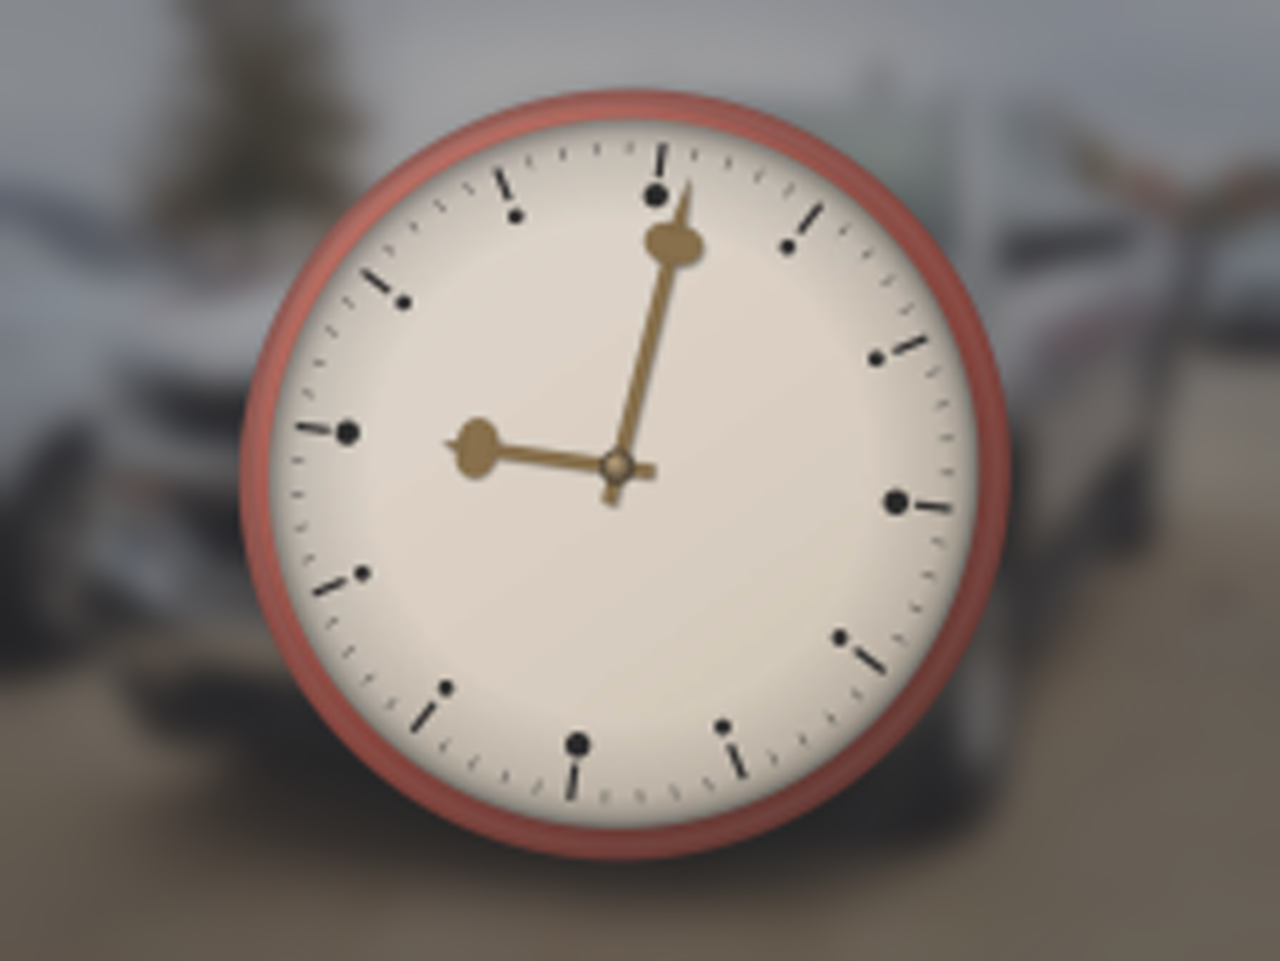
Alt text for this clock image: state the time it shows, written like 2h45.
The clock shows 9h01
